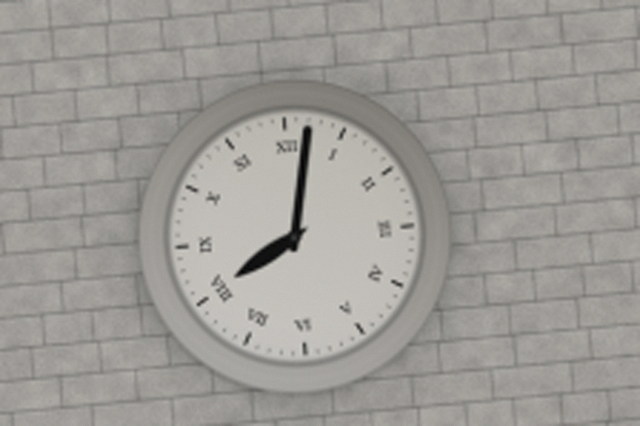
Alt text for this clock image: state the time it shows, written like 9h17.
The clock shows 8h02
